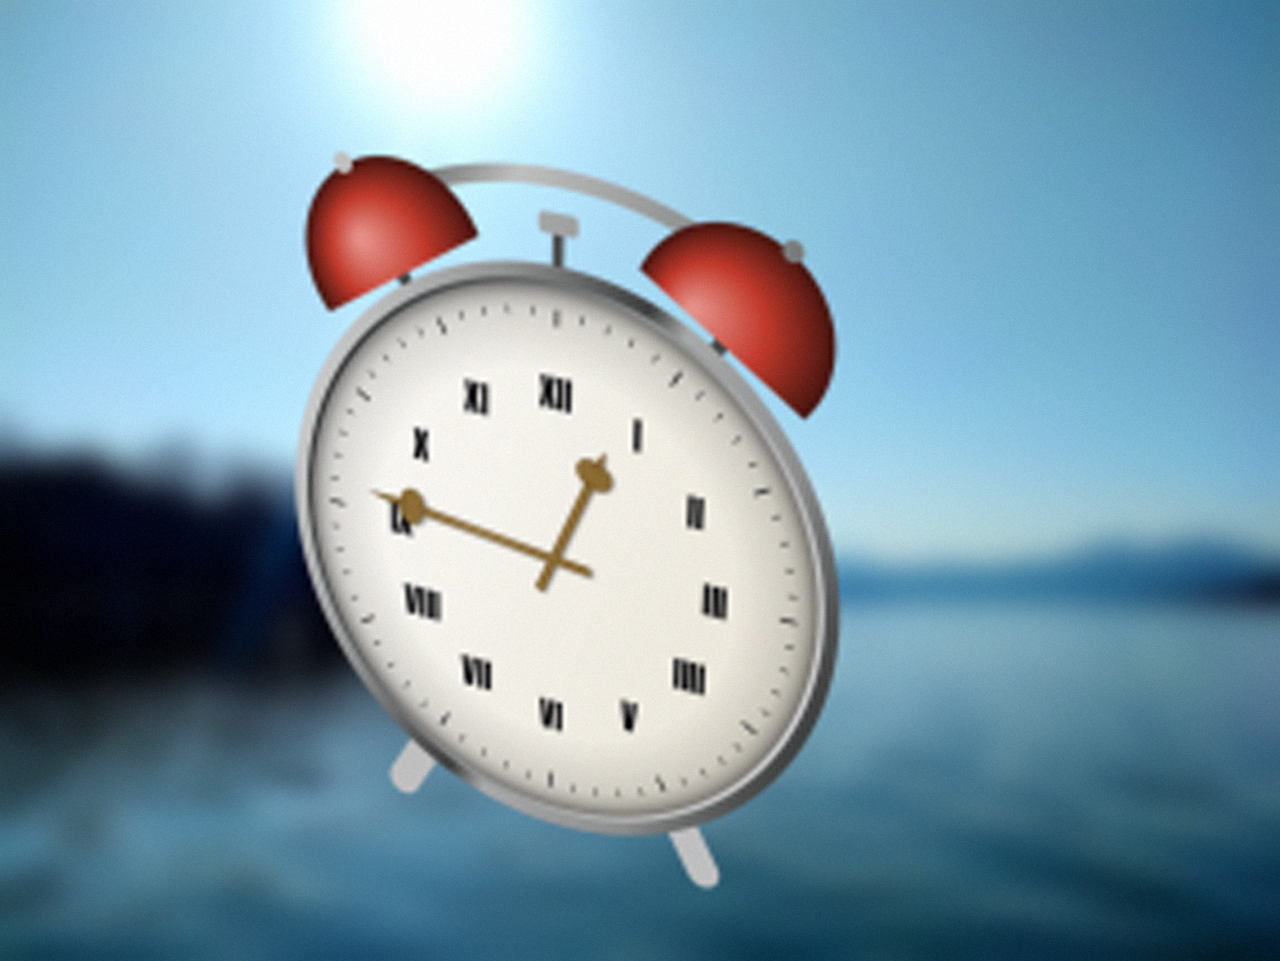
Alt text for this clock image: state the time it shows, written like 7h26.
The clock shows 12h46
